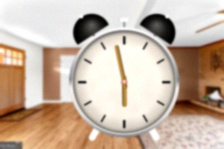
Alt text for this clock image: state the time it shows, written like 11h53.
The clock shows 5h58
